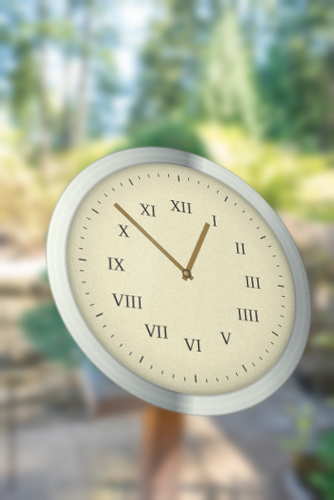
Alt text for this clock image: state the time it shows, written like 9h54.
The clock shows 12h52
